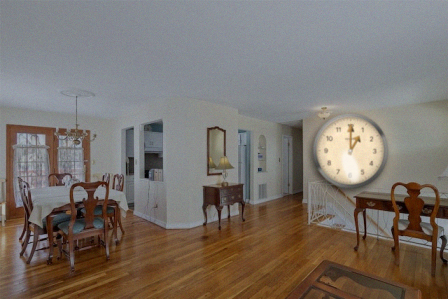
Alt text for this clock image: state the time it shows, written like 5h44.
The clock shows 1h00
